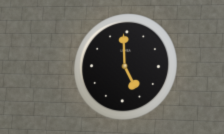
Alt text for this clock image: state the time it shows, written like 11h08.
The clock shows 4h59
